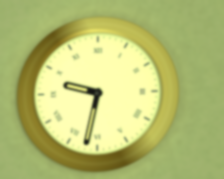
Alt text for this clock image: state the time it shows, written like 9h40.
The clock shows 9h32
